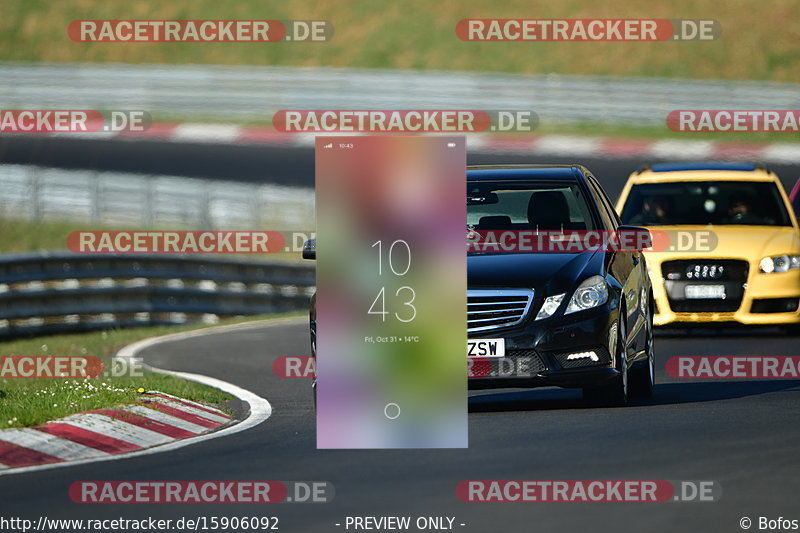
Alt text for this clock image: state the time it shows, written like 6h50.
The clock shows 10h43
